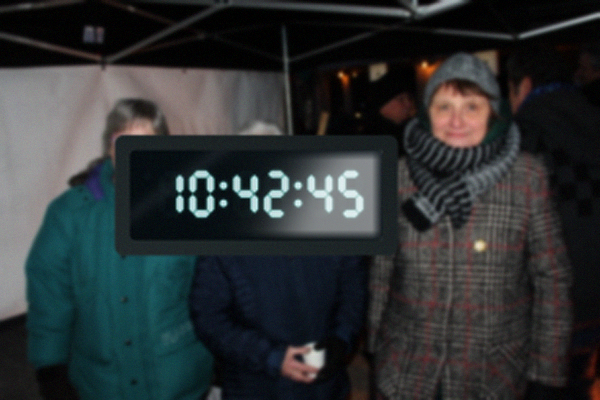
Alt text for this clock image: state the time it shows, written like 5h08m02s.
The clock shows 10h42m45s
